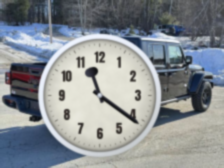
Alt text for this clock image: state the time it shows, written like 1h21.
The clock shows 11h21
